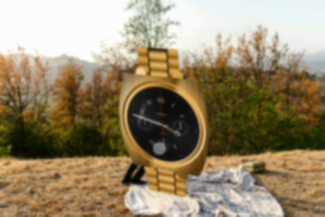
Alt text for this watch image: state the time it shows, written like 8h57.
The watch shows 3h47
